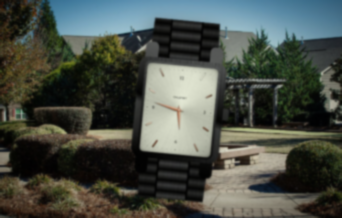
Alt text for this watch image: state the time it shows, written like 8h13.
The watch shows 5h47
